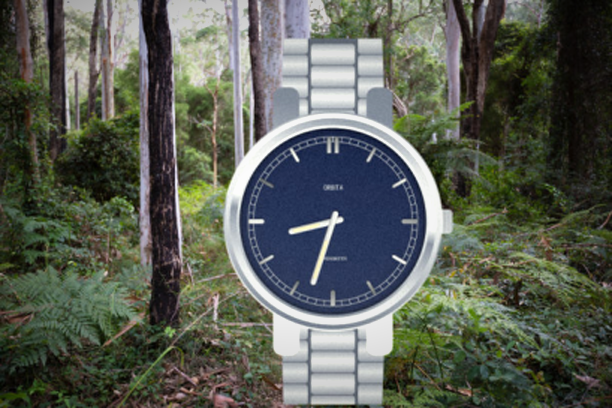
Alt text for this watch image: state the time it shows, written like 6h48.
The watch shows 8h33
